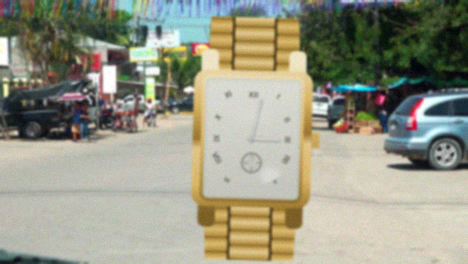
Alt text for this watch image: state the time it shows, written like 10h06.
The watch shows 3h02
